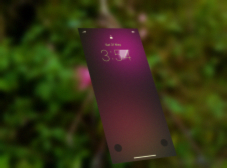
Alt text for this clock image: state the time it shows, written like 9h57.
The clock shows 3h54
